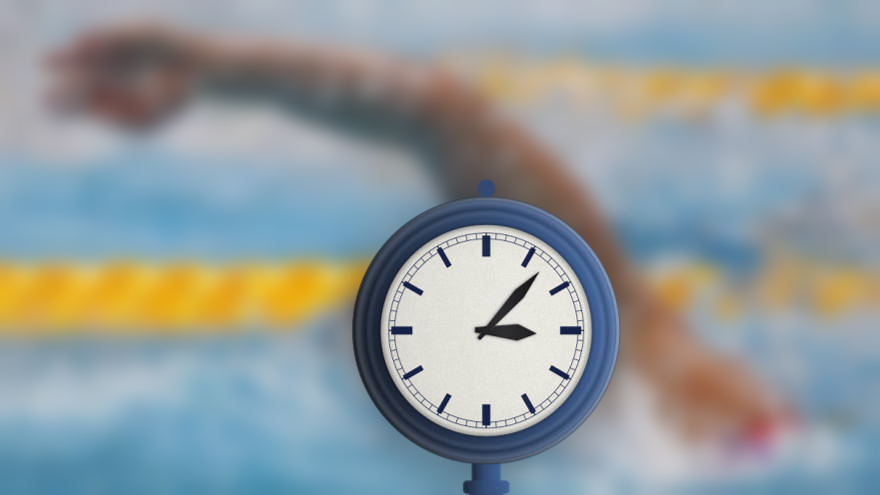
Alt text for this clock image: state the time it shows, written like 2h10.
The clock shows 3h07
